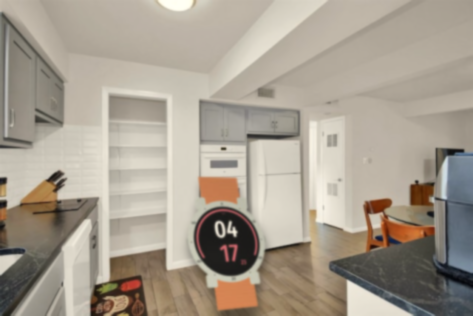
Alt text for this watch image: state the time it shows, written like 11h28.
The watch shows 4h17
